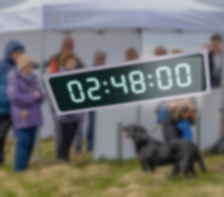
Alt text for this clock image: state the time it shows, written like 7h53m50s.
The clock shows 2h48m00s
